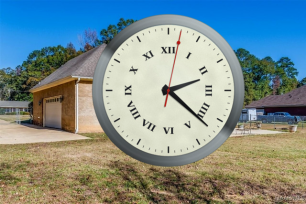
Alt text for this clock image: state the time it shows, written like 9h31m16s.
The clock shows 2h22m02s
